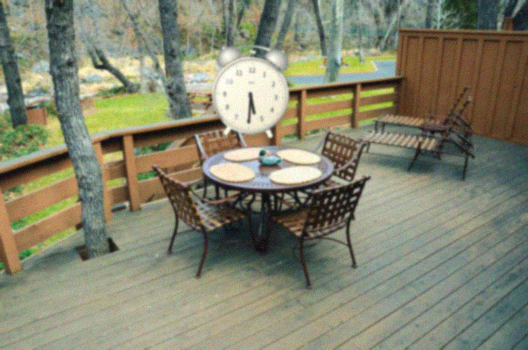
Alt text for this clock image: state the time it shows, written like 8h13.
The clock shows 5h30
